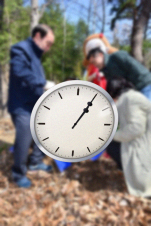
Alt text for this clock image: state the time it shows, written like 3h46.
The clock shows 1h05
